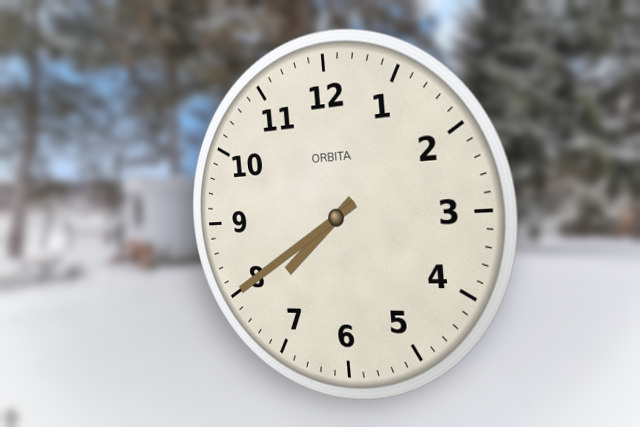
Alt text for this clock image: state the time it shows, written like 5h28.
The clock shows 7h40
